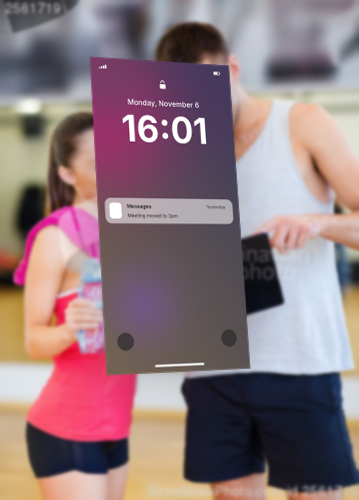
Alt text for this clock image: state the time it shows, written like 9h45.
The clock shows 16h01
